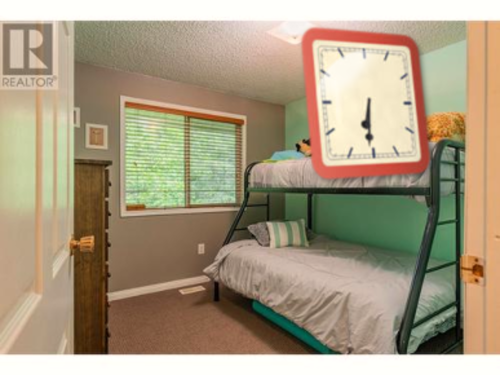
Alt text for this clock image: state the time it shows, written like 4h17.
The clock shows 6h31
